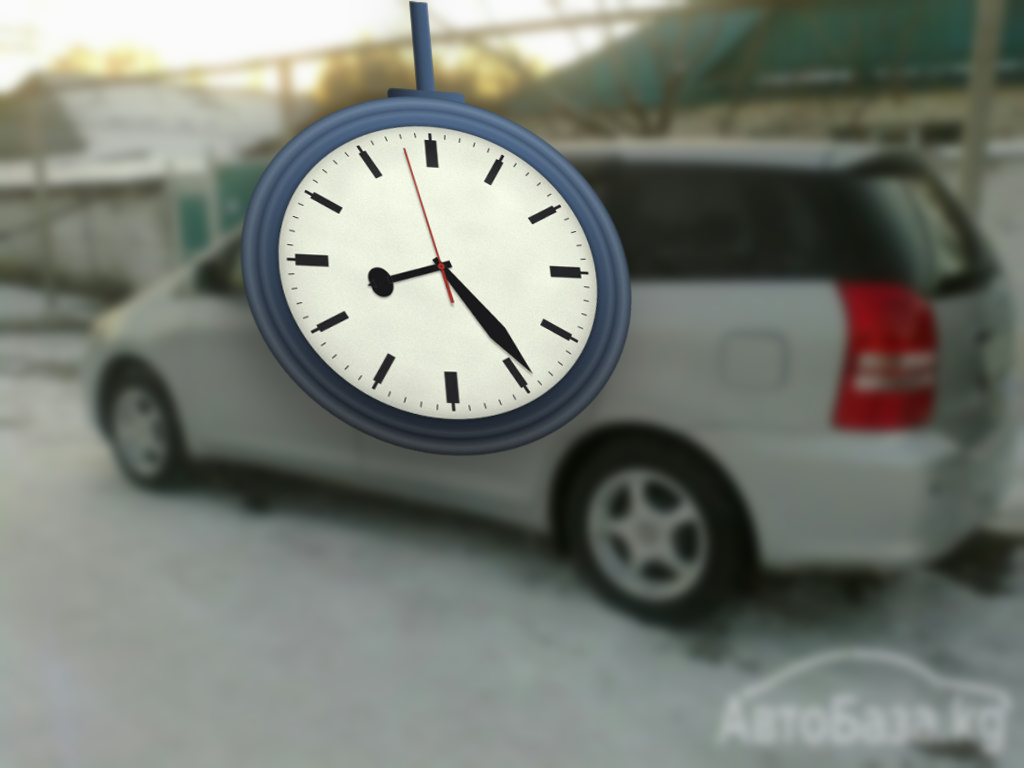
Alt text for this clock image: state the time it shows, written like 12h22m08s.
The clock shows 8h23m58s
